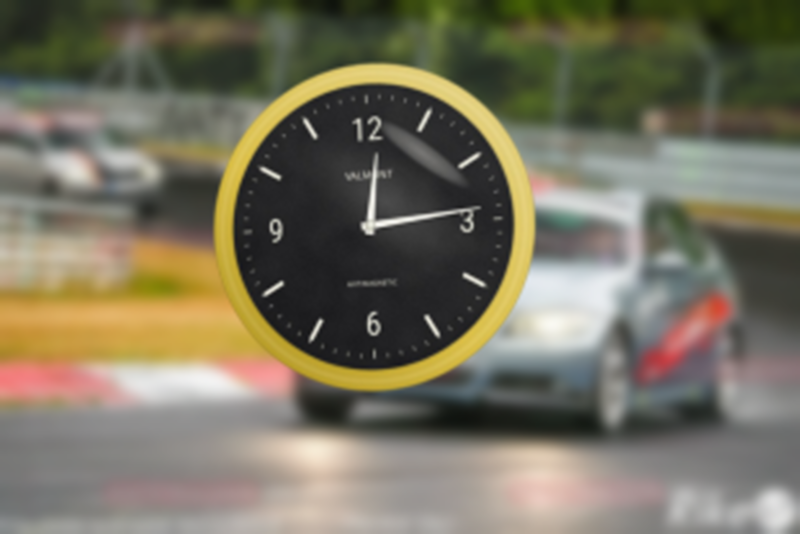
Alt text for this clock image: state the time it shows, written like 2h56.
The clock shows 12h14
